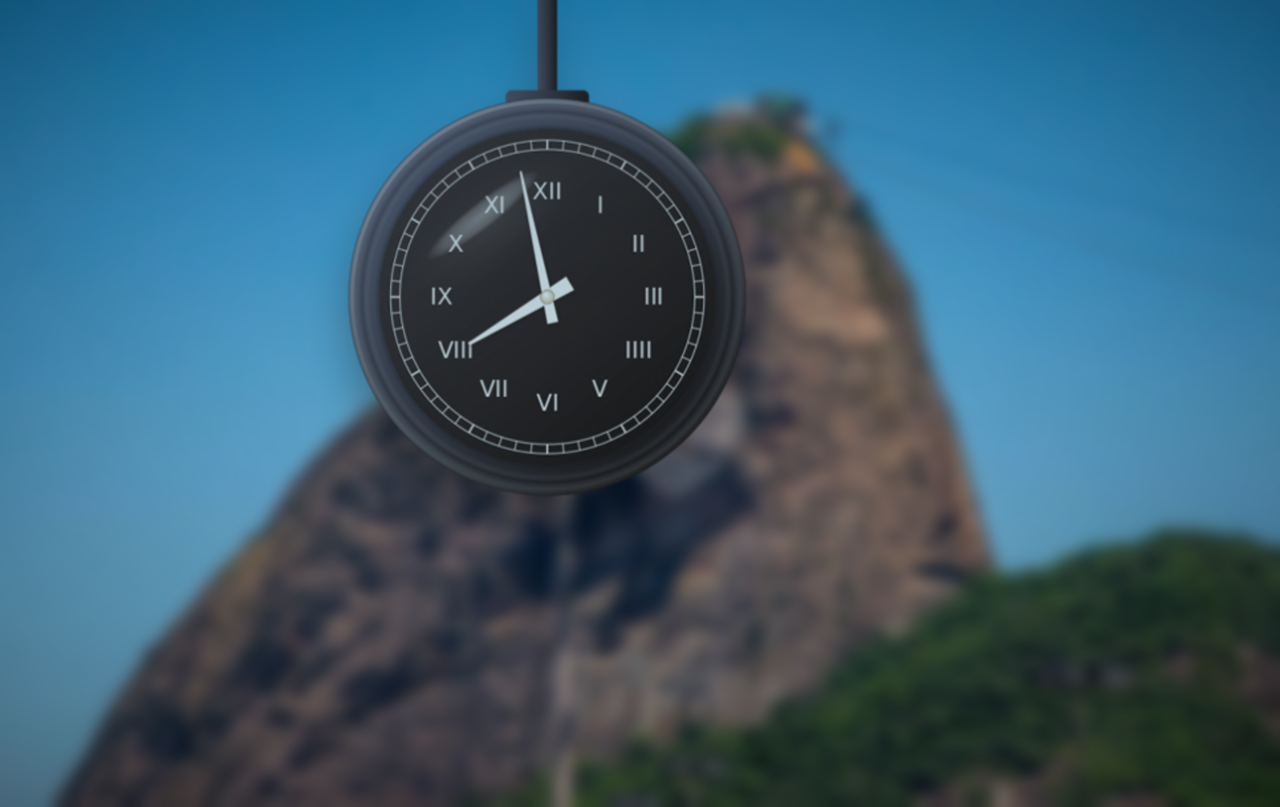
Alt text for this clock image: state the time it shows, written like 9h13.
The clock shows 7h58
